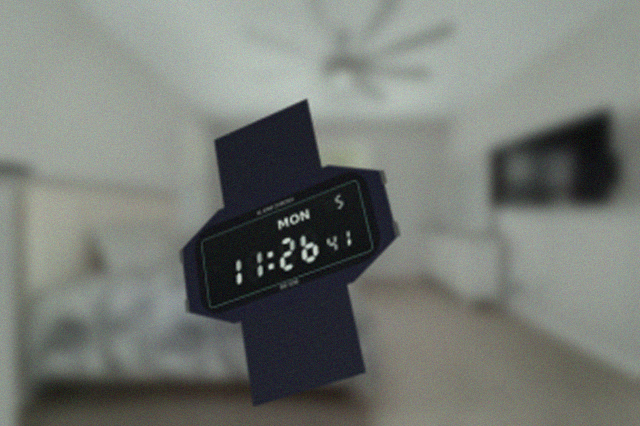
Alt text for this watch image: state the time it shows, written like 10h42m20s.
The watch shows 11h26m41s
